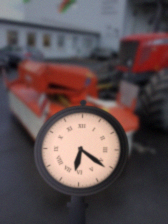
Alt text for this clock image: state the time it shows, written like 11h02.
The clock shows 6h21
